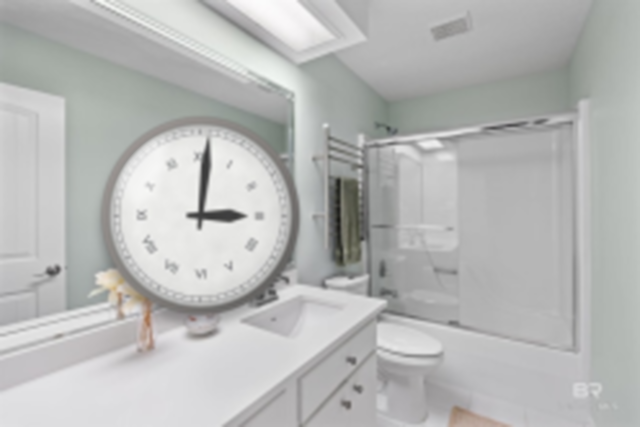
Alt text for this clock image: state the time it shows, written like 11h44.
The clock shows 3h01
